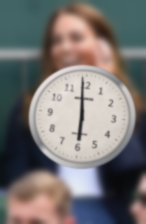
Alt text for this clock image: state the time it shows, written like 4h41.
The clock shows 5h59
